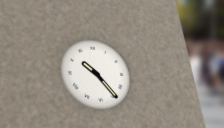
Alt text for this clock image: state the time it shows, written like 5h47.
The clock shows 10h24
